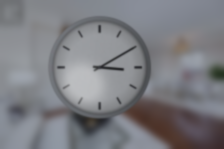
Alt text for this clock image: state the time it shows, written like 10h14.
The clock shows 3h10
